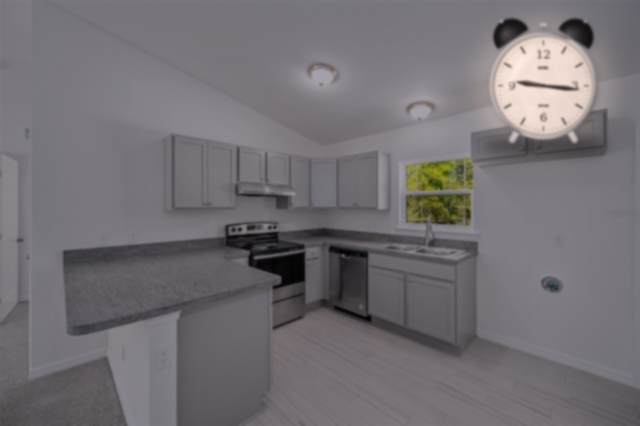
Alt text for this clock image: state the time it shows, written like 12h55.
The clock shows 9h16
